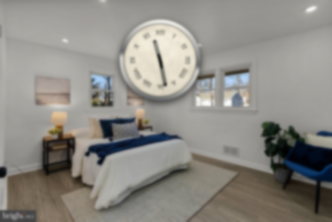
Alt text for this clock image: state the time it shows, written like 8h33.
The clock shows 11h28
